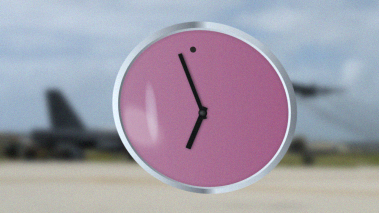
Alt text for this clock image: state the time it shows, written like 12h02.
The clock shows 6h58
